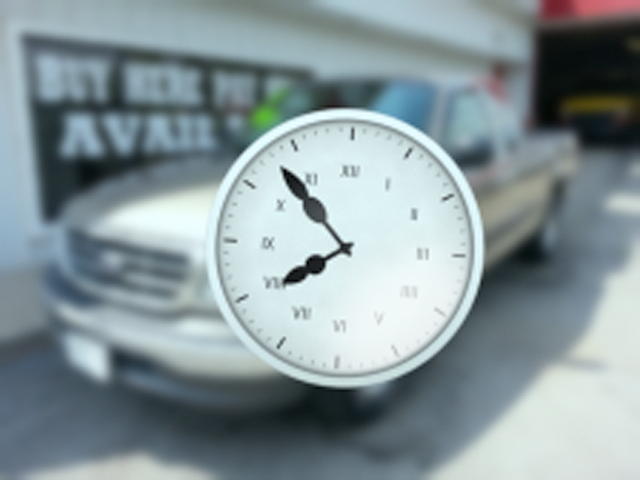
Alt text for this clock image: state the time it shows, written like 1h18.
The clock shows 7h53
